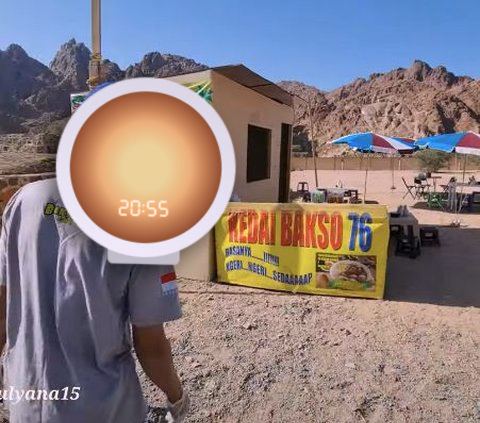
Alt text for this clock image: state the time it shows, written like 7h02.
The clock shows 20h55
